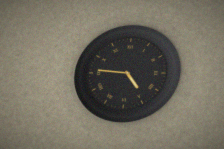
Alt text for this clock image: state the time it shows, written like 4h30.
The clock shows 4h46
